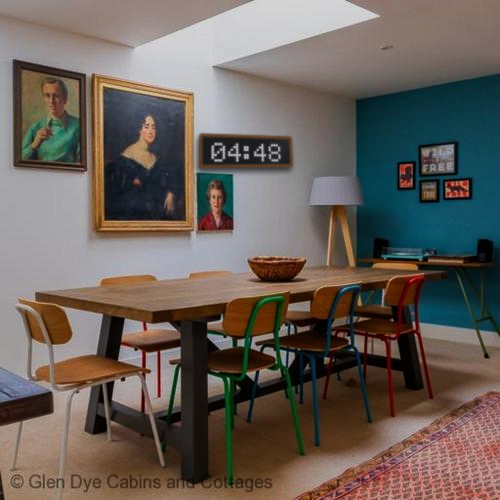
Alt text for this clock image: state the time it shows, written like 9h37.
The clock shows 4h48
